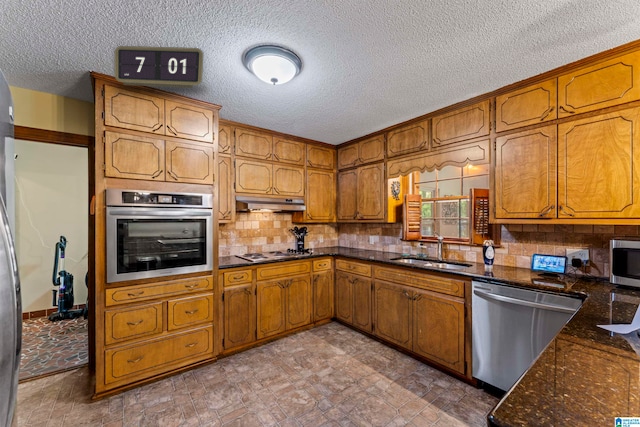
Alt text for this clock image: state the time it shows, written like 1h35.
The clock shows 7h01
